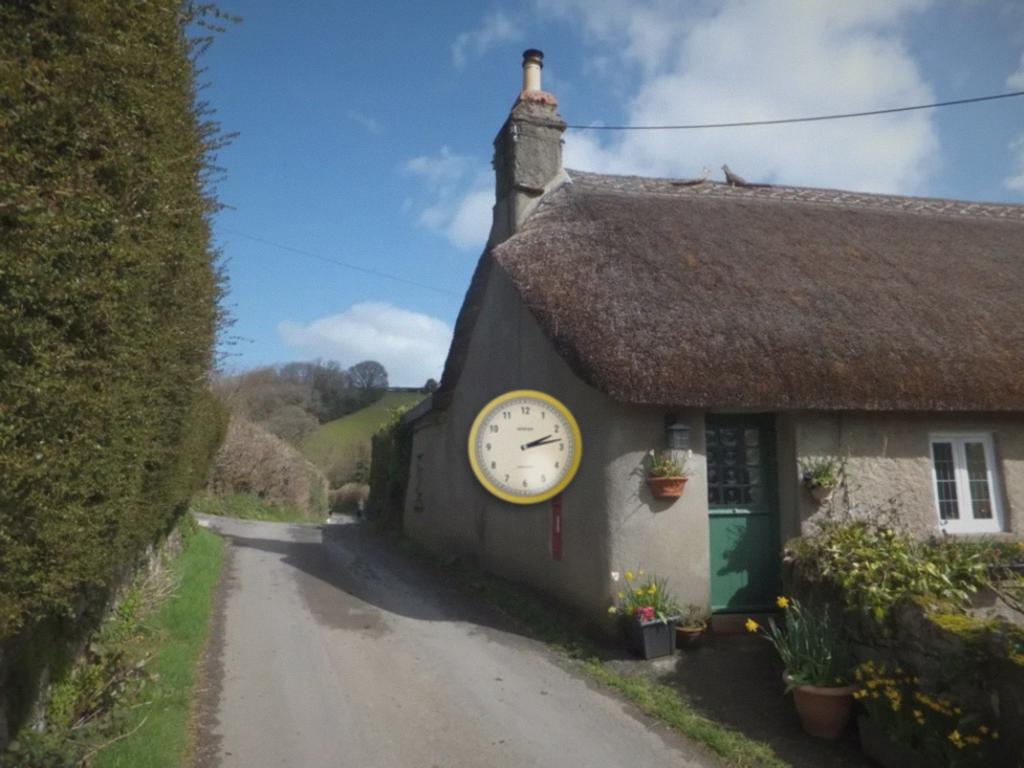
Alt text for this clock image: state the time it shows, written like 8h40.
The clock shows 2h13
